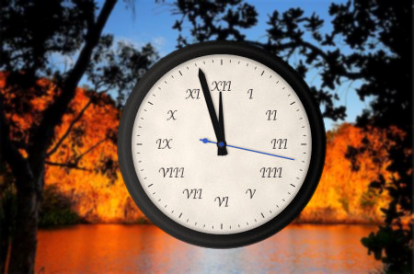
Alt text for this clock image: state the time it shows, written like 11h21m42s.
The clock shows 11h57m17s
